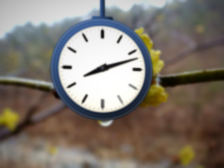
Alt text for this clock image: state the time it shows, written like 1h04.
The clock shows 8h12
